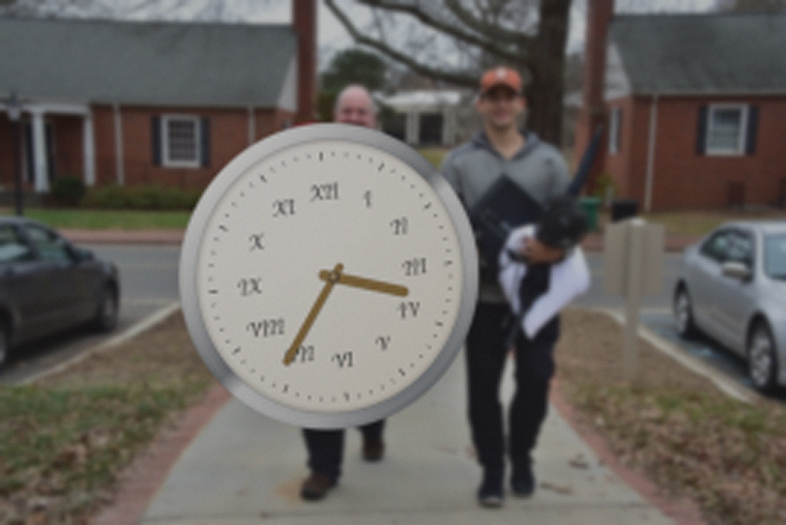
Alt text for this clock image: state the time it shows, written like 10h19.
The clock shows 3h36
